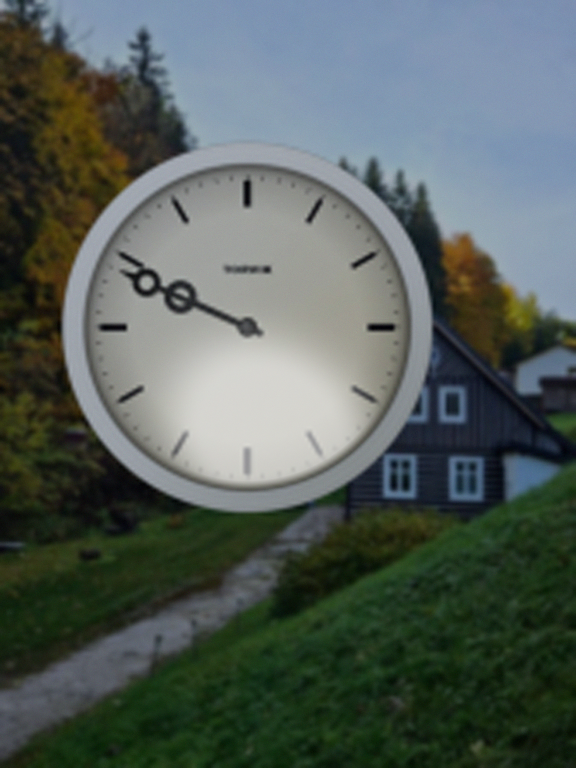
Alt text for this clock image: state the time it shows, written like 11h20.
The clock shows 9h49
